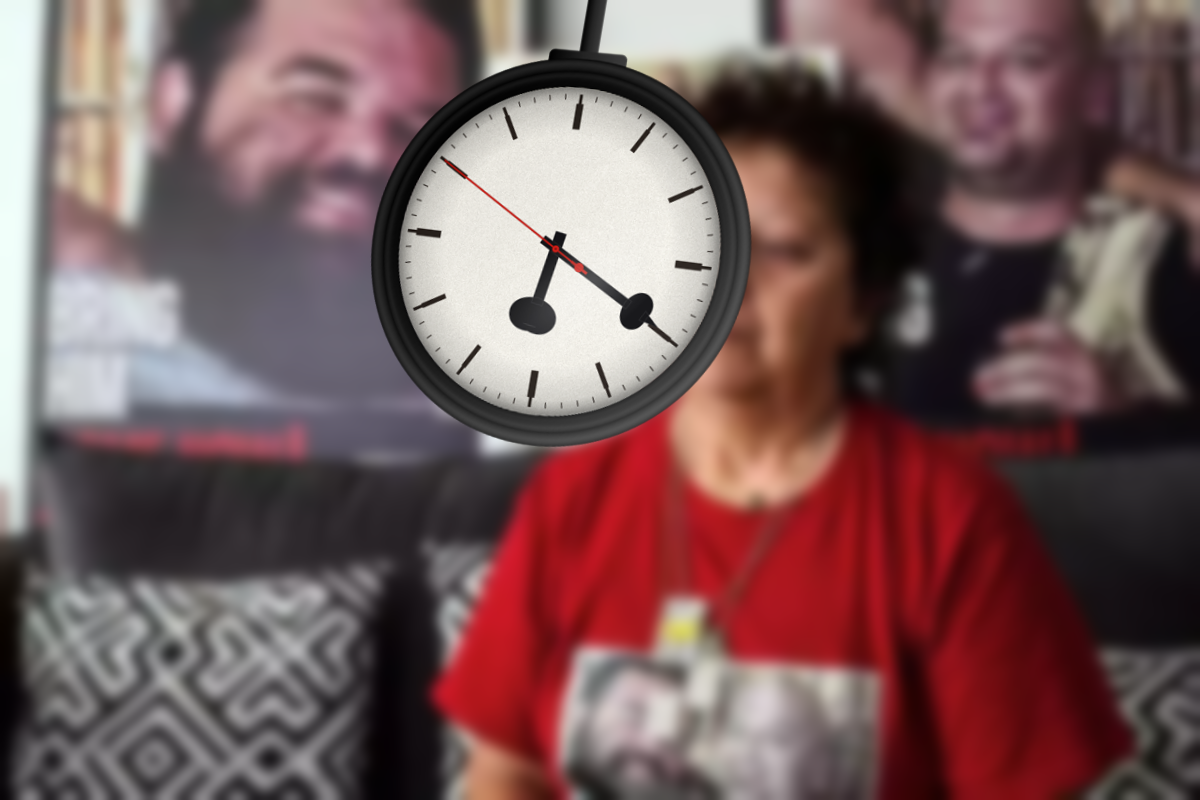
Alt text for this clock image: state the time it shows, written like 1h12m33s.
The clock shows 6h19m50s
